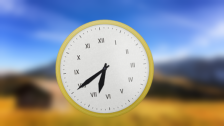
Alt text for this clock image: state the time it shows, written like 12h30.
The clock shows 6h40
